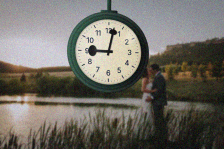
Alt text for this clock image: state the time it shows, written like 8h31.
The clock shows 9h02
